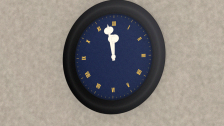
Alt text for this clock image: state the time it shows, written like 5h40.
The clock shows 11h58
